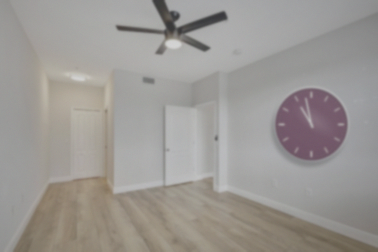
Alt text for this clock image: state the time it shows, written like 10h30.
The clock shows 10h58
